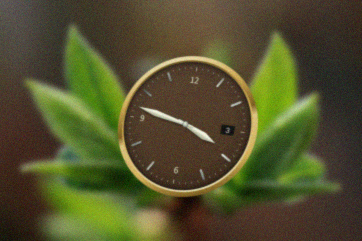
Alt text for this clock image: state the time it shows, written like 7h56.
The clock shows 3h47
